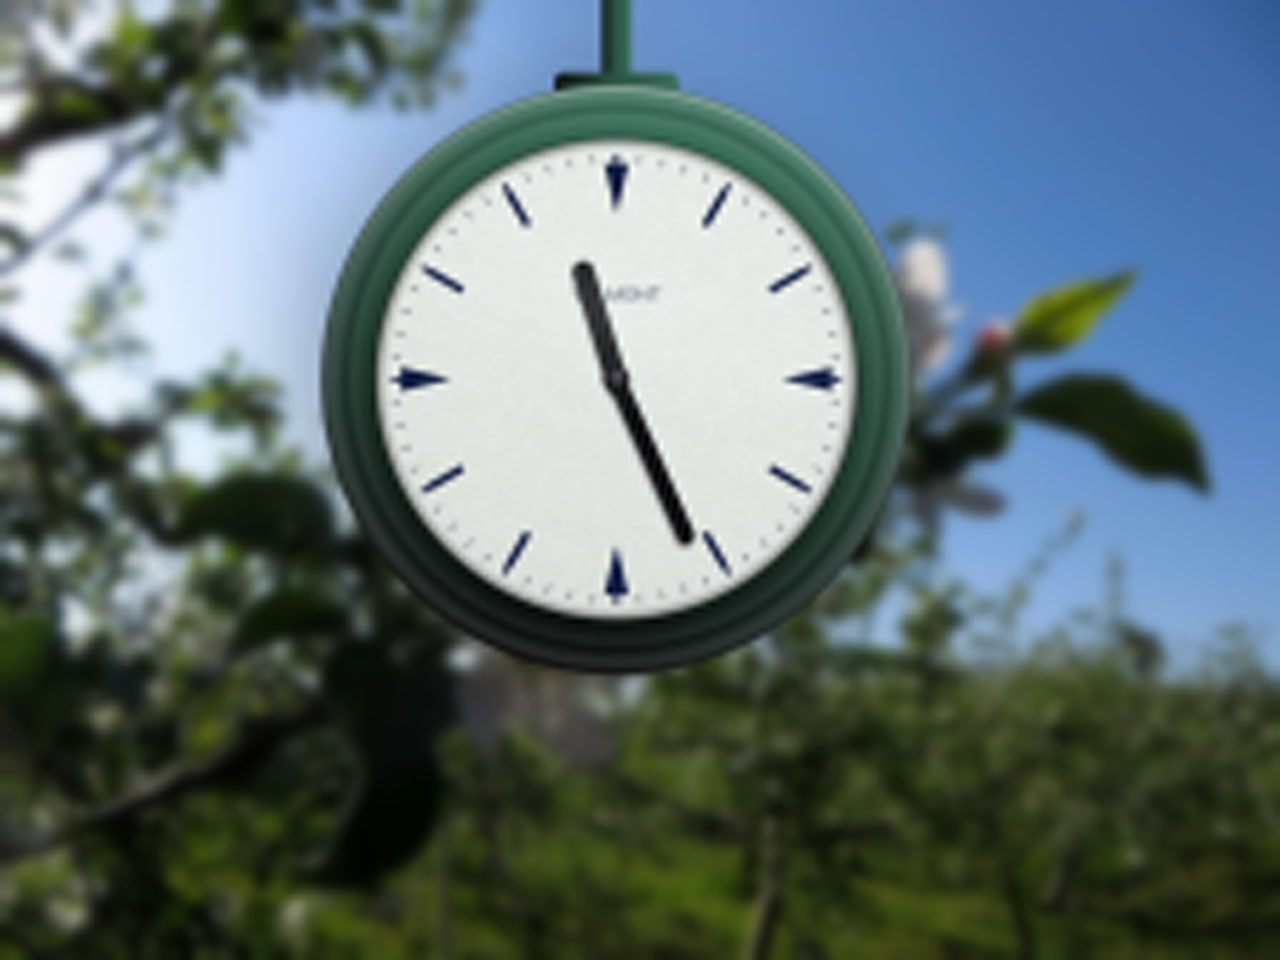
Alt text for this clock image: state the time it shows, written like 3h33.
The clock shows 11h26
